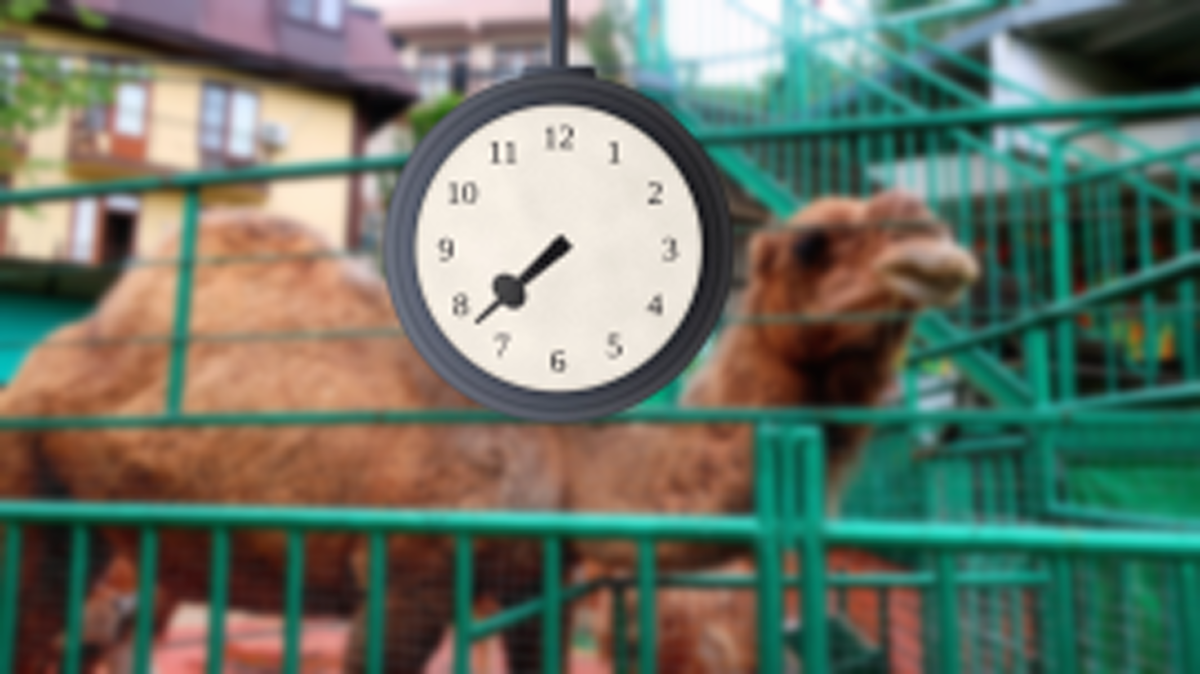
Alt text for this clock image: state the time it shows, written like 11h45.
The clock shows 7h38
